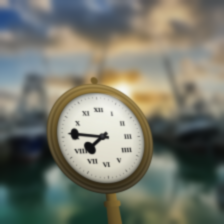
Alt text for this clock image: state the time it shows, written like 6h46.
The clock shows 7h46
